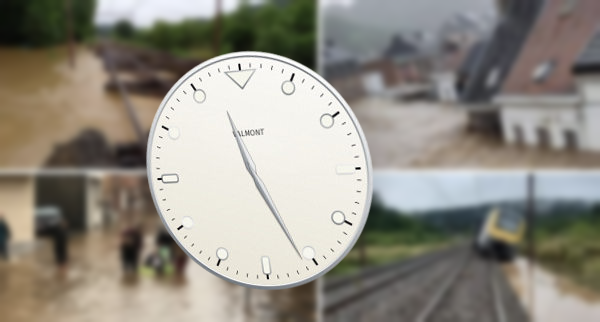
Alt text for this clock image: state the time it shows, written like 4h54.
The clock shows 11h26
